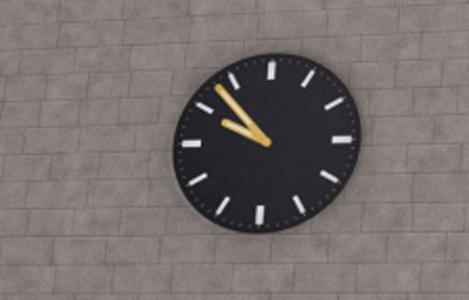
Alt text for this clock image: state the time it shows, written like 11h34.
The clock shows 9h53
